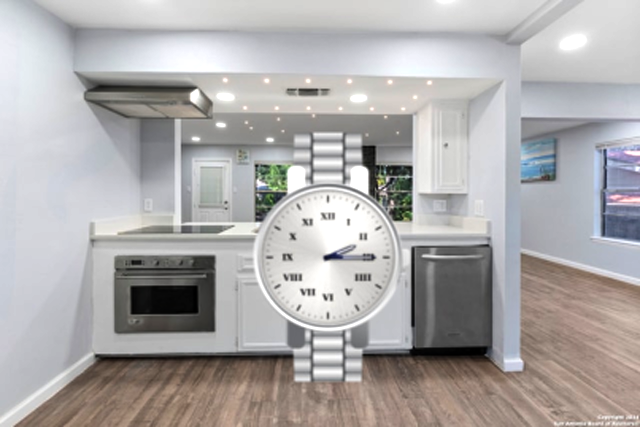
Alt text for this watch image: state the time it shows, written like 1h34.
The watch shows 2h15
